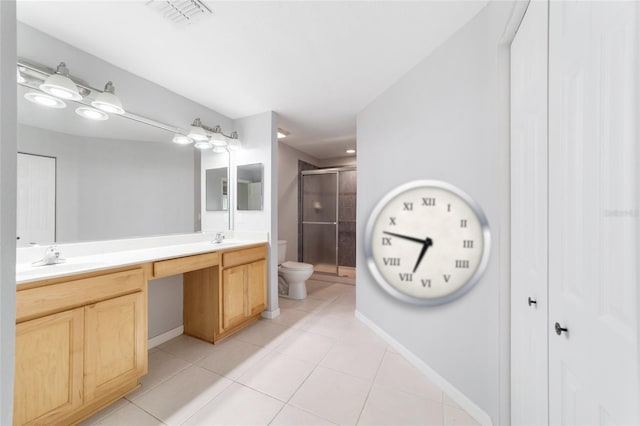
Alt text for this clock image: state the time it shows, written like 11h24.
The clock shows 6h47
